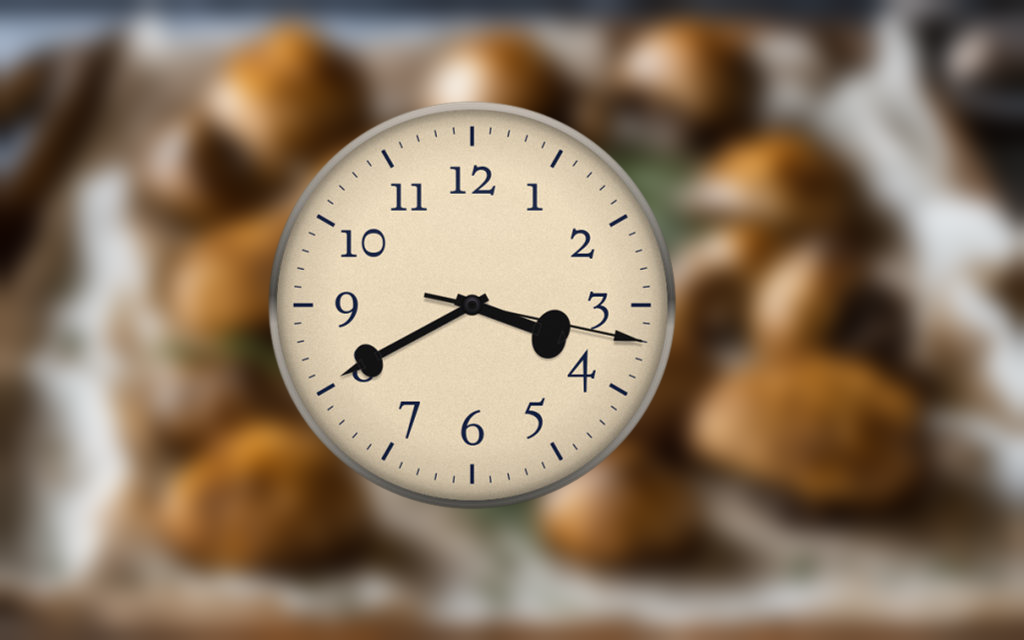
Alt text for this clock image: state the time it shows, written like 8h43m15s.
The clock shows 3h40m17s
